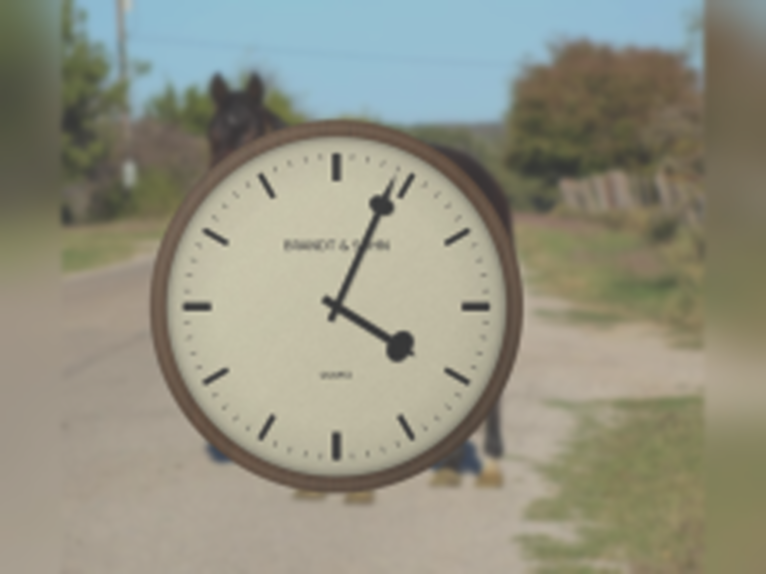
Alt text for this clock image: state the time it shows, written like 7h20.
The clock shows 4h04
